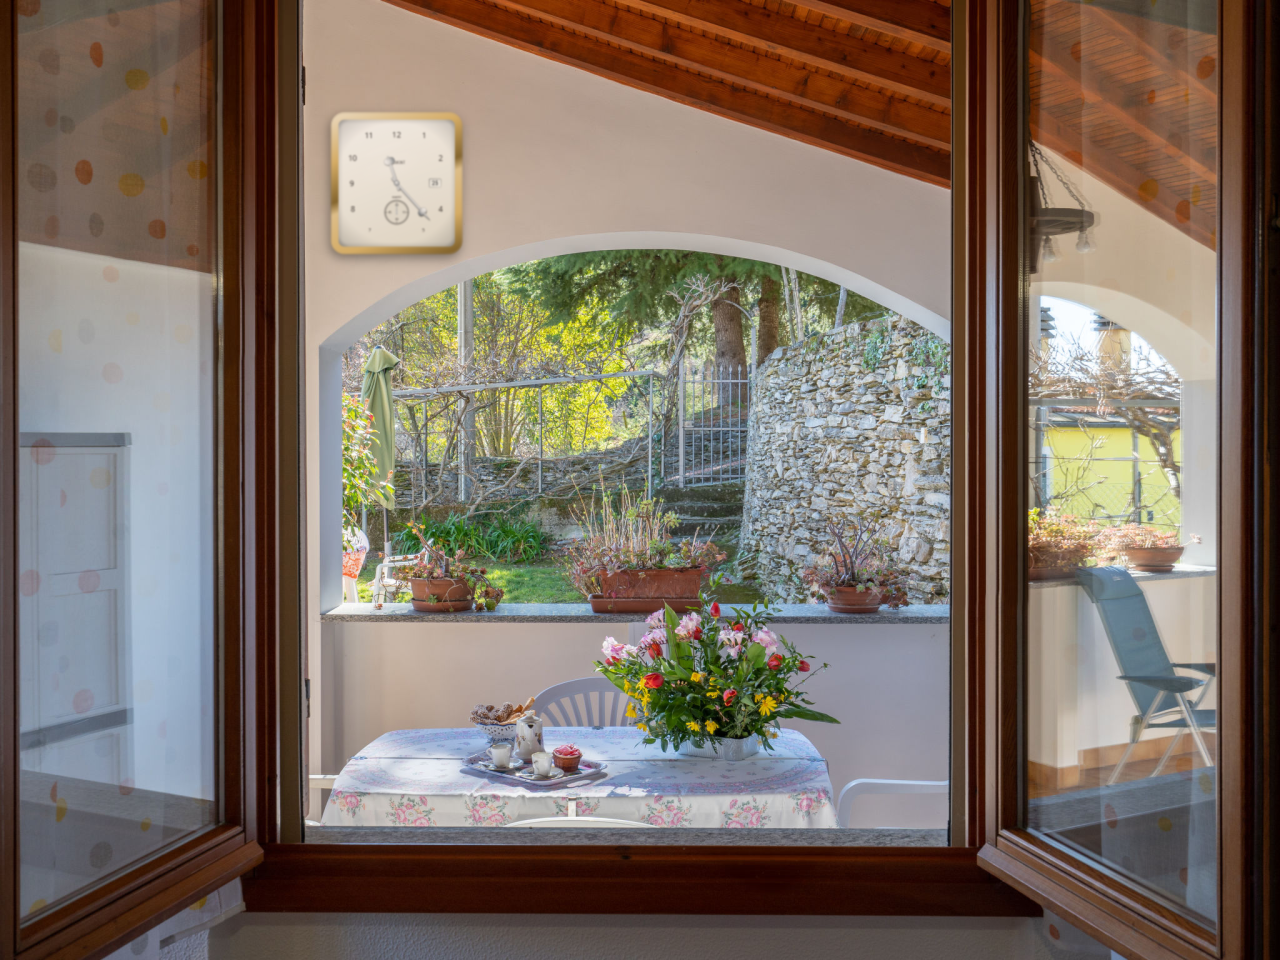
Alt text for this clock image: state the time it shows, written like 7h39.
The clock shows 11h23
